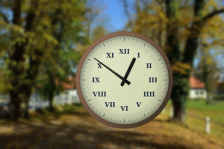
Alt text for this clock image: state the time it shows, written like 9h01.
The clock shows 12h51
